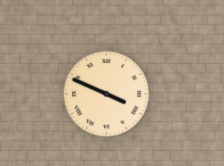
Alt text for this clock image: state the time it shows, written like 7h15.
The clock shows 3h49
